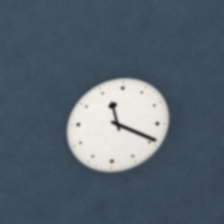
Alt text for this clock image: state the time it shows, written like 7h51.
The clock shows 11h19
